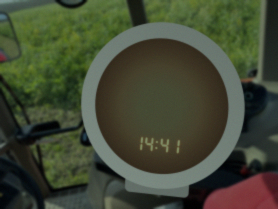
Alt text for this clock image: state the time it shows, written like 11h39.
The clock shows 14h41
